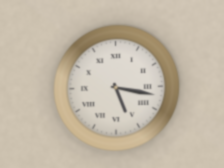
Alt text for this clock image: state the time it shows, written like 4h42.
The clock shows 5h17
